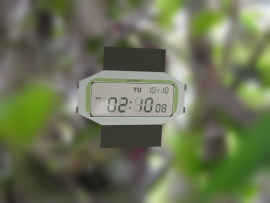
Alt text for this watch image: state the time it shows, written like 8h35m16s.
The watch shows 2h10m08s
